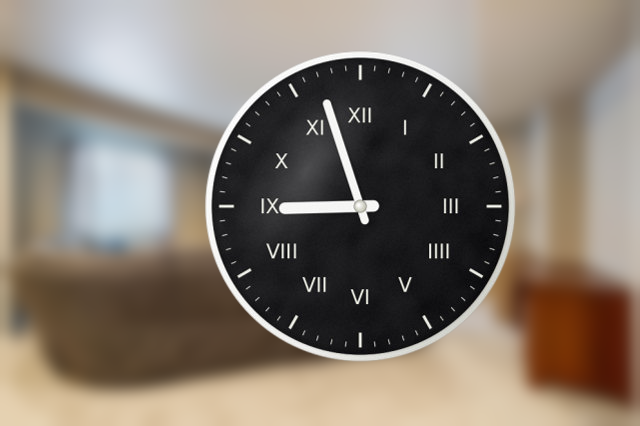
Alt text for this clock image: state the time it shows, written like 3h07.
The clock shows 8h57
